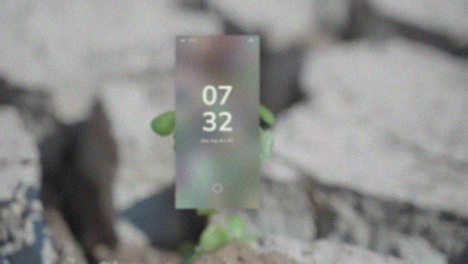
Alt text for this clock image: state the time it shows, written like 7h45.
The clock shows 7h32
